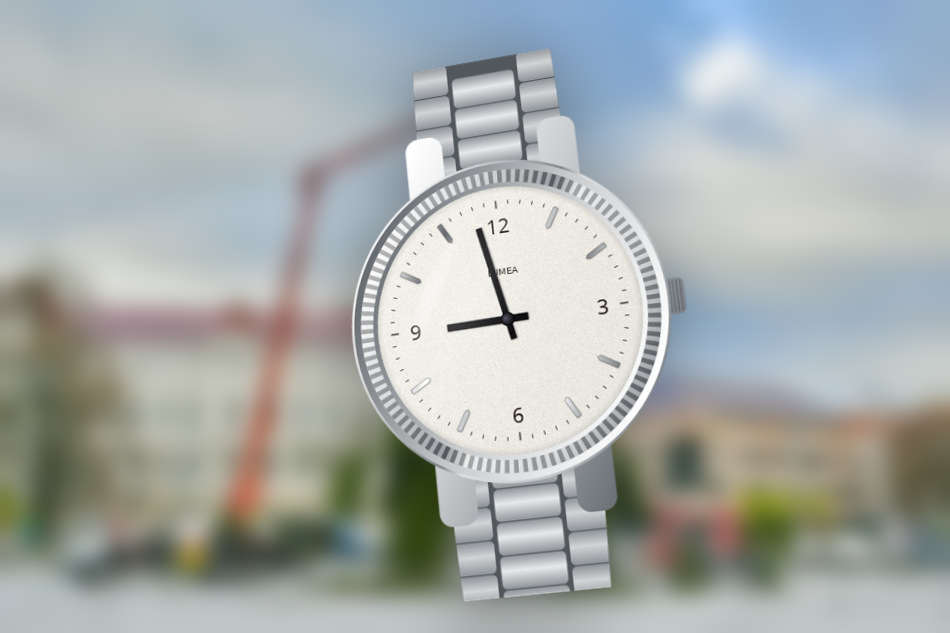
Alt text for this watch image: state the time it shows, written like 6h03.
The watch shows 8h58
